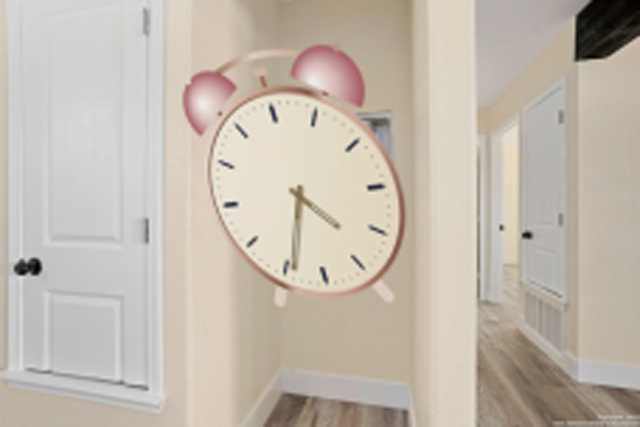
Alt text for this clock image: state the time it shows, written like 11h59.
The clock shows 4h34
